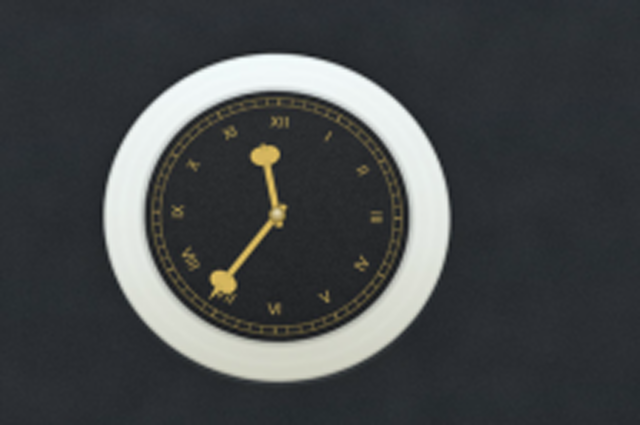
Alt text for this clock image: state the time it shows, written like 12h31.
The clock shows 11h36
